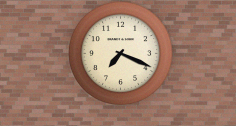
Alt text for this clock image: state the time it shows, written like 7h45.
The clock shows 7h19
